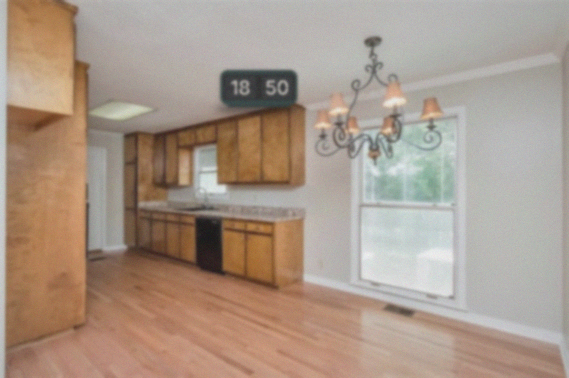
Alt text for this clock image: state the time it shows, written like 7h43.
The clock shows 18h50
